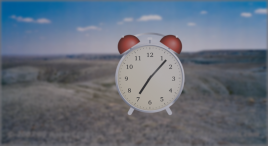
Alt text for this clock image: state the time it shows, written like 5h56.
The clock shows 7h07
